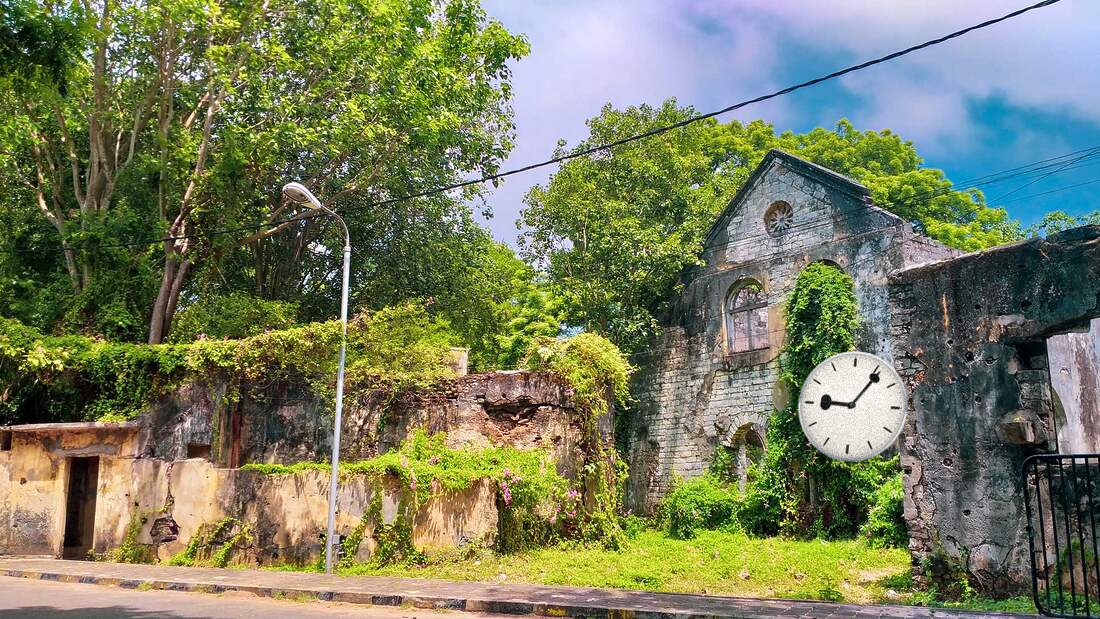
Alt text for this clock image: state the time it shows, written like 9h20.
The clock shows 9h06
